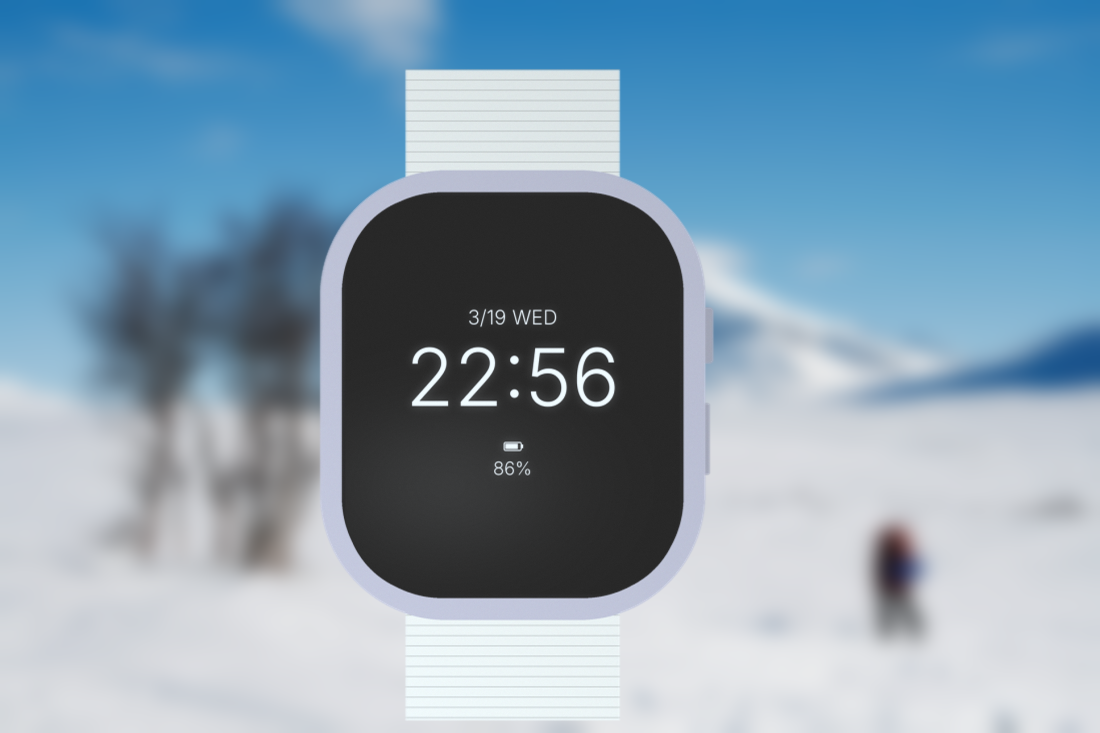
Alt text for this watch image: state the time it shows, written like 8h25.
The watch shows 22h56
